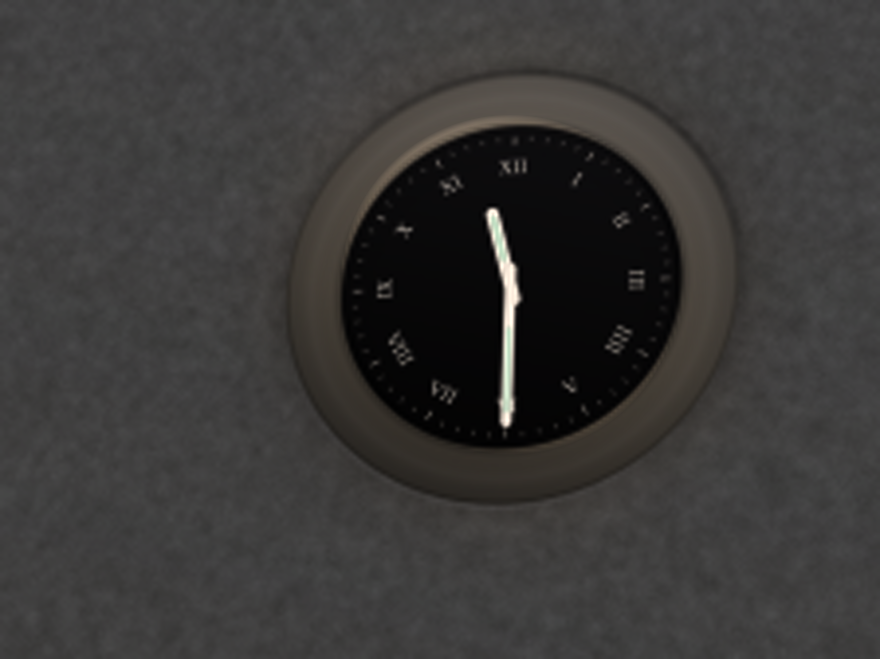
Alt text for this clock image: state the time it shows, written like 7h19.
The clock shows 11h30
